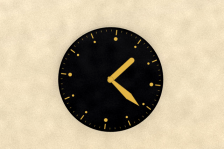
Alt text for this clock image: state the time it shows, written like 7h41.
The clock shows 1h21
